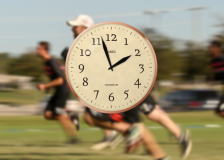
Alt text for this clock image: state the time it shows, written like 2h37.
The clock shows 1h57
